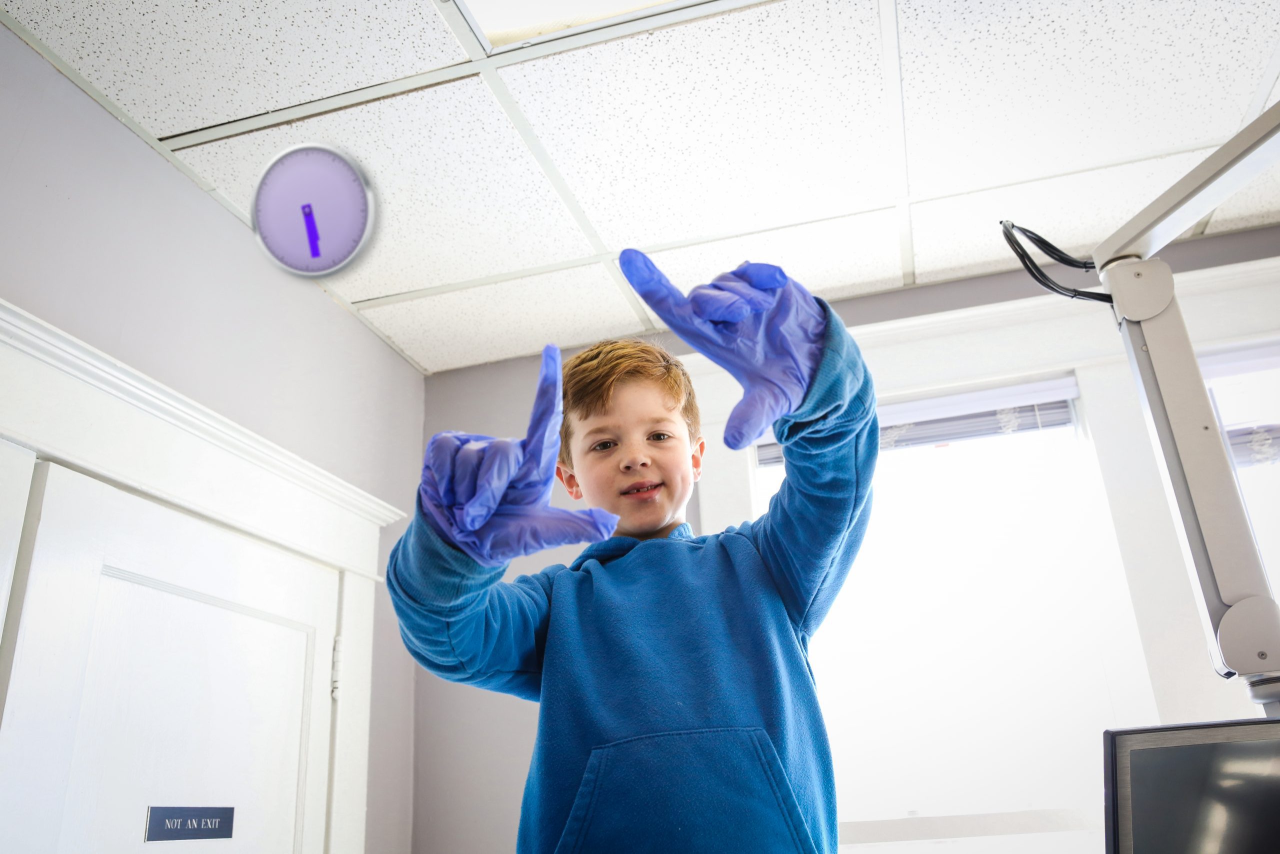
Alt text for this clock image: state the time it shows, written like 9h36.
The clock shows 5h28
